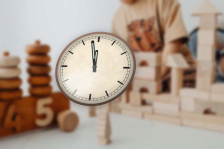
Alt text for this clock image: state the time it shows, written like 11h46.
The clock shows 11h58
